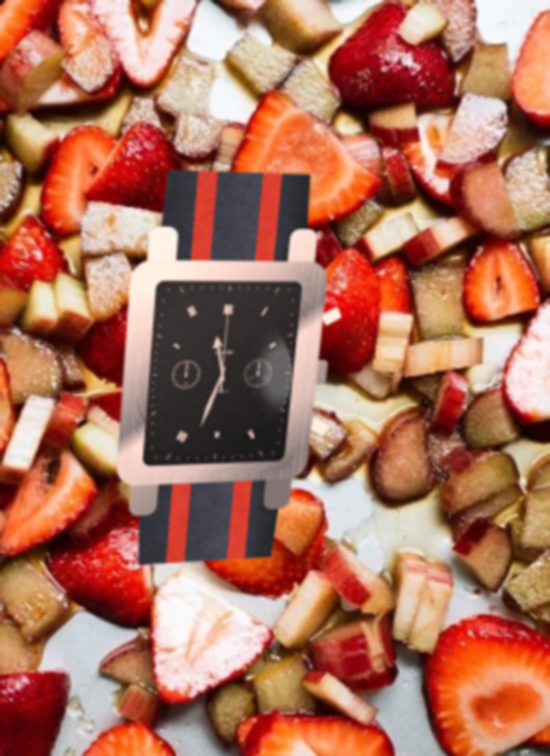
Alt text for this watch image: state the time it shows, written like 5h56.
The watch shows 11h33
